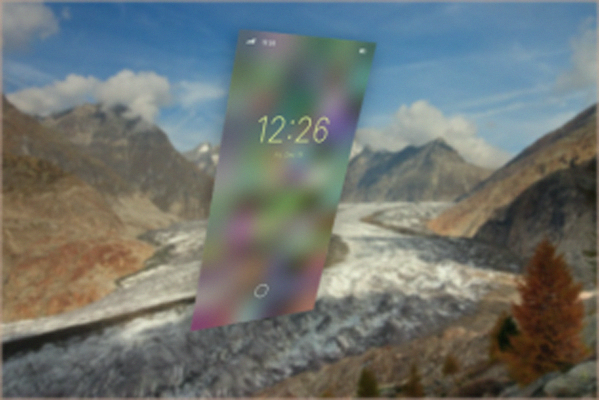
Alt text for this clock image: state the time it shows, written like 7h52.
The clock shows 12h26
